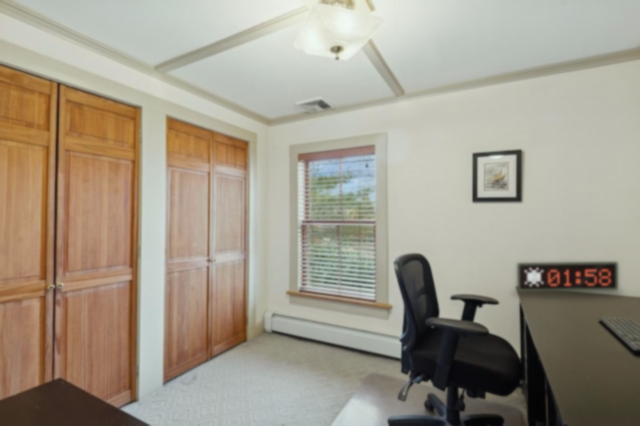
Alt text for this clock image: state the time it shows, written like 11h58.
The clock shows 1h58
